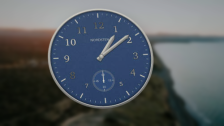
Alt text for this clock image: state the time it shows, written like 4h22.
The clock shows 1h09
